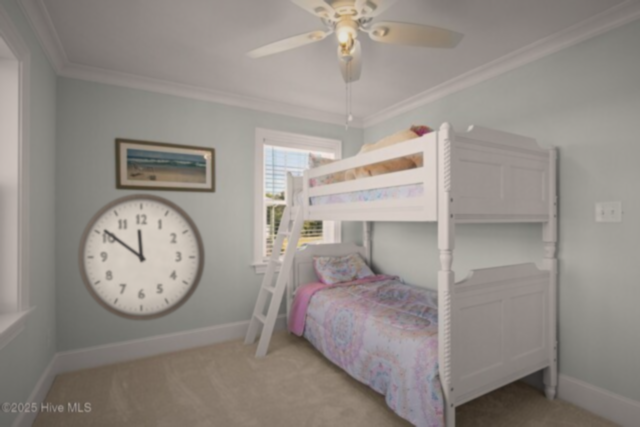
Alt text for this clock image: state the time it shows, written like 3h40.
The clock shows 11h51
